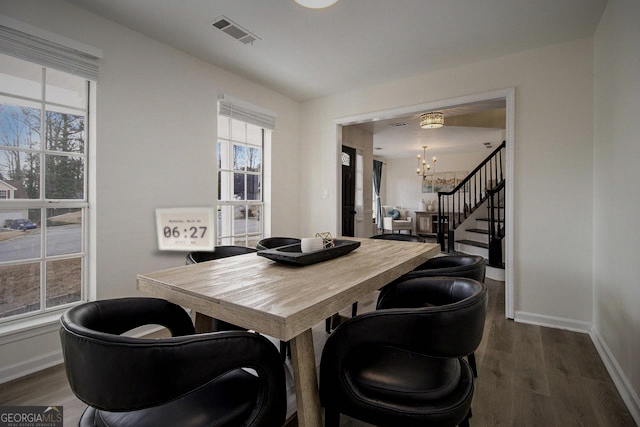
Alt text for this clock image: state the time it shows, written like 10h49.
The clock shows 6h27
